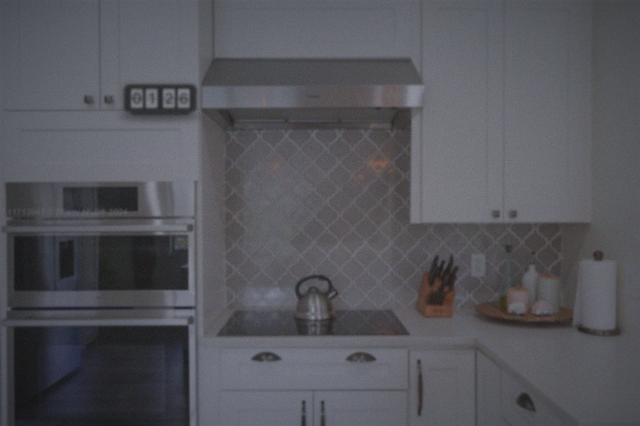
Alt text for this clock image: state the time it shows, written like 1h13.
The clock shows 1h26
